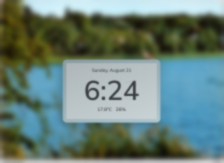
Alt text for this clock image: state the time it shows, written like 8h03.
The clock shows 6h24
